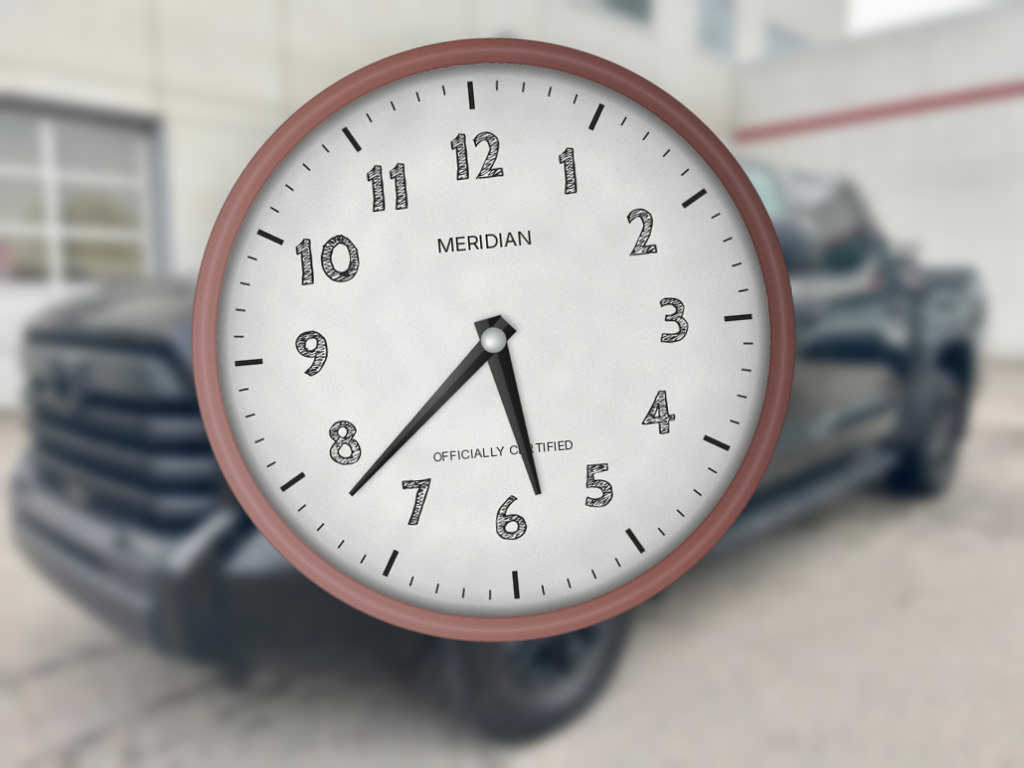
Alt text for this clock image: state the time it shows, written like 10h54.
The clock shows 5h38
